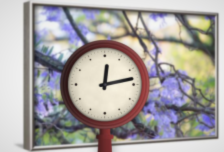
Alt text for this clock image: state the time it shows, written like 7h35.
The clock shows 12h13
